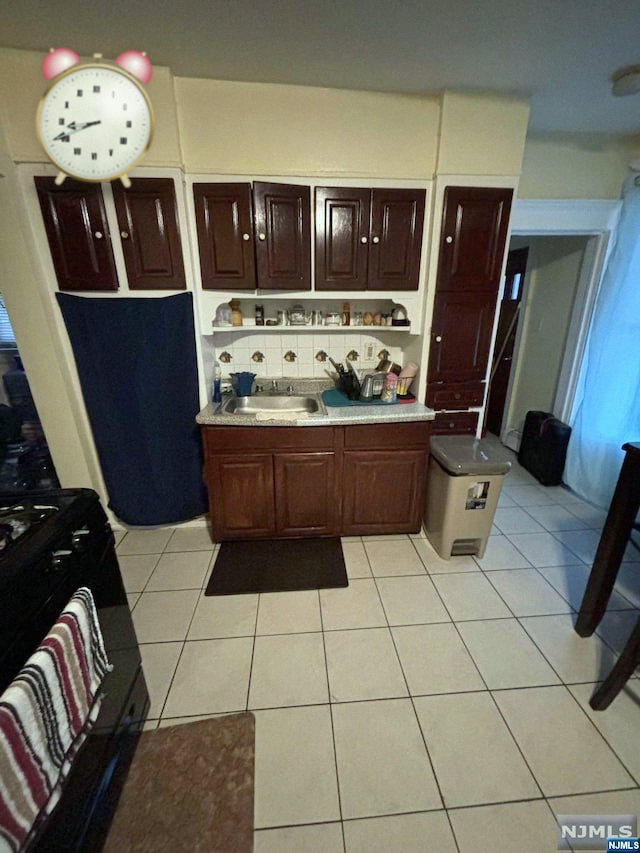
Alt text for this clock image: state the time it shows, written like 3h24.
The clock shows 8h41
